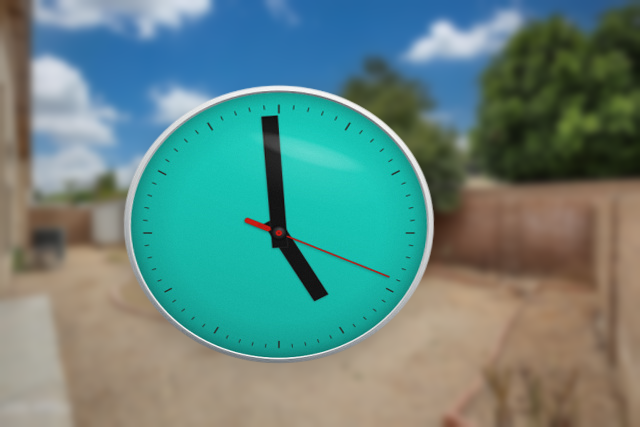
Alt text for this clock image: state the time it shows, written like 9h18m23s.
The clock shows 4h59m19s
